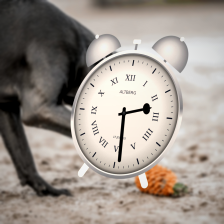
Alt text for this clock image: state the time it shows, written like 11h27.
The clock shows 2h29
